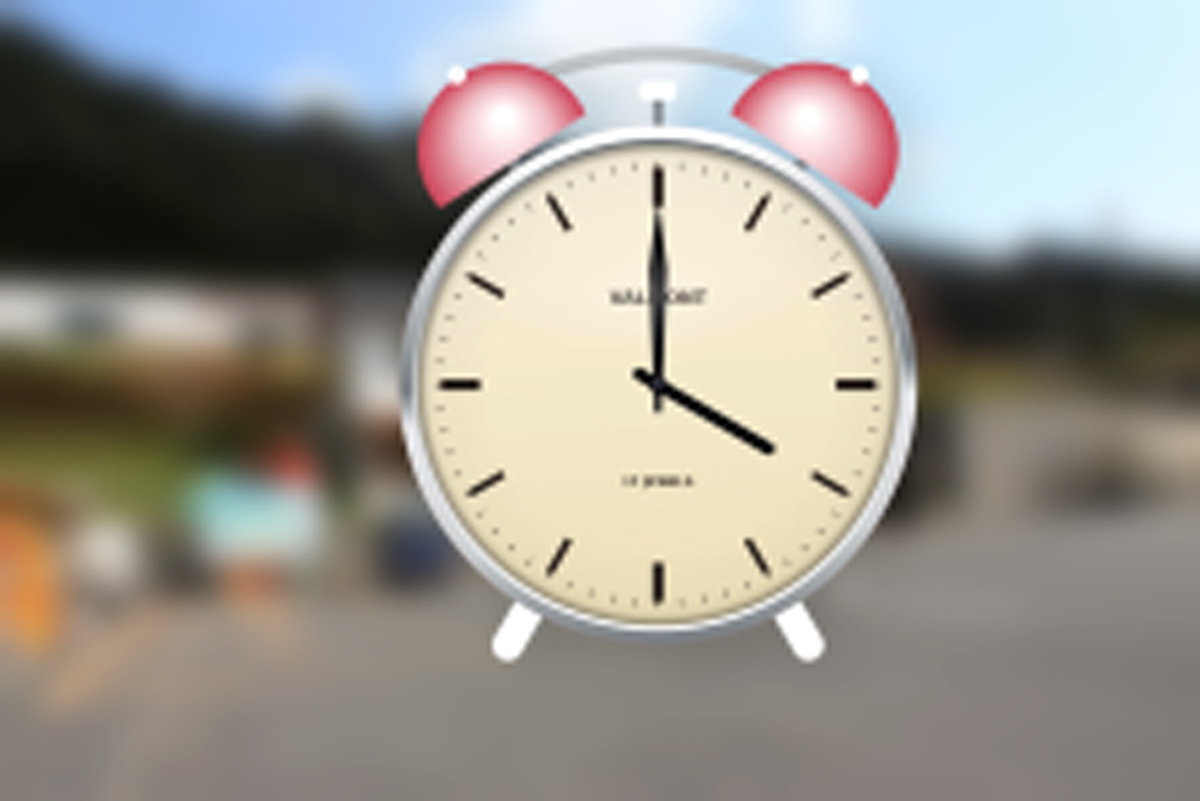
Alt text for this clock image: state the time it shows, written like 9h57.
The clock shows 4h00
